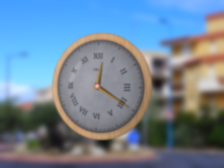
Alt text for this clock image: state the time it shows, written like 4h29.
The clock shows 12h20
